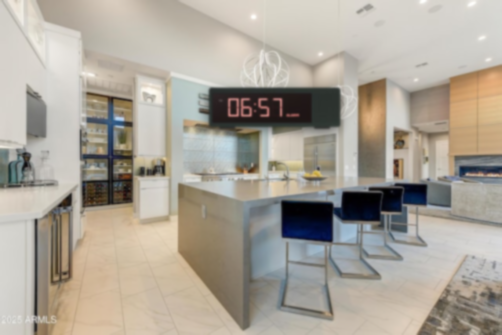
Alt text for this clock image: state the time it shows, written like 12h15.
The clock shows 6h57
